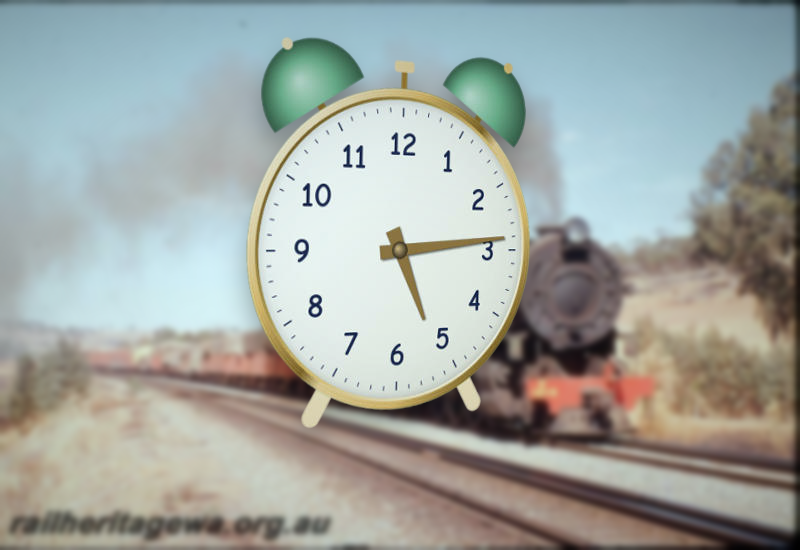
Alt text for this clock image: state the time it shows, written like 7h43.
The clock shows 5h14
